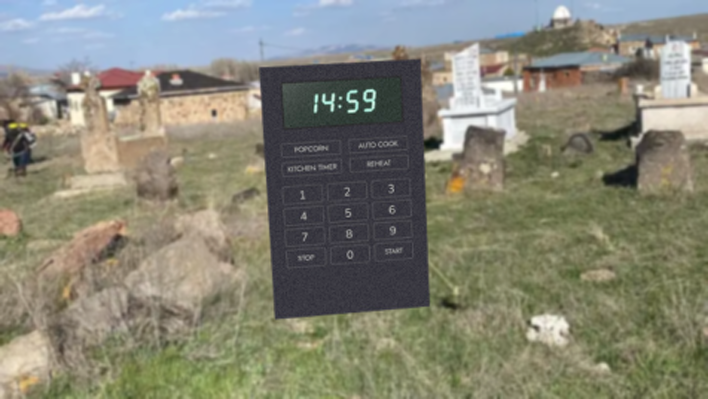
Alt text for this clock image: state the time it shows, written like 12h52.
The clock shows 14h59
